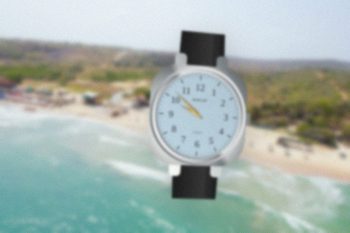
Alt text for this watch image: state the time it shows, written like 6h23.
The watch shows 9h52
